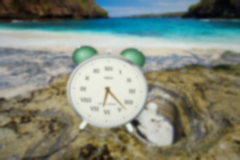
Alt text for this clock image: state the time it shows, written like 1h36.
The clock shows 6h23
